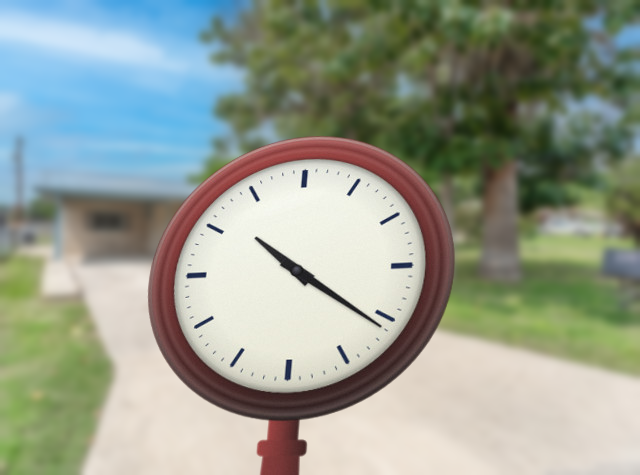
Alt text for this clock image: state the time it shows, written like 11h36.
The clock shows 10h21
